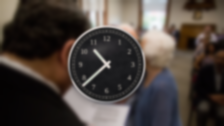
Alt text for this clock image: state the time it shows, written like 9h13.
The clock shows 10h38
